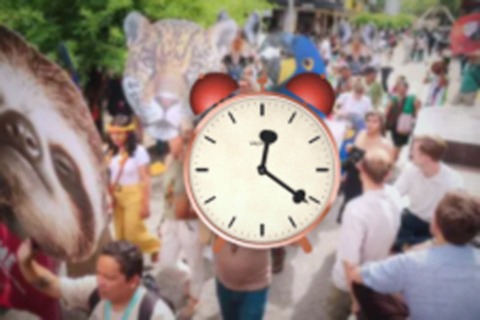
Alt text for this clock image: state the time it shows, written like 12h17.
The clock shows 12h21
